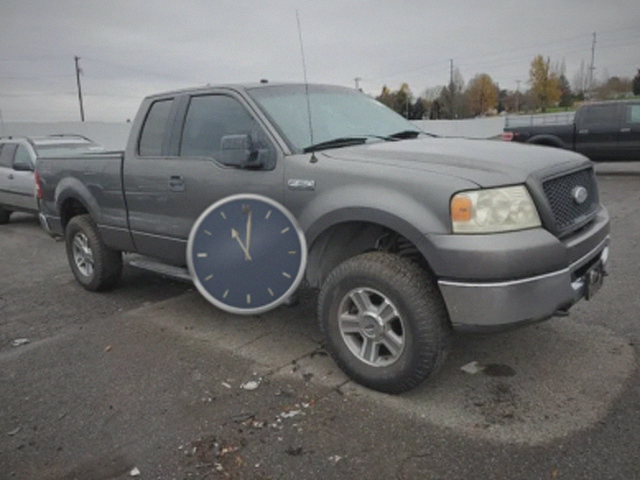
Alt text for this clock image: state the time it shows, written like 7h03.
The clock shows 11h01
